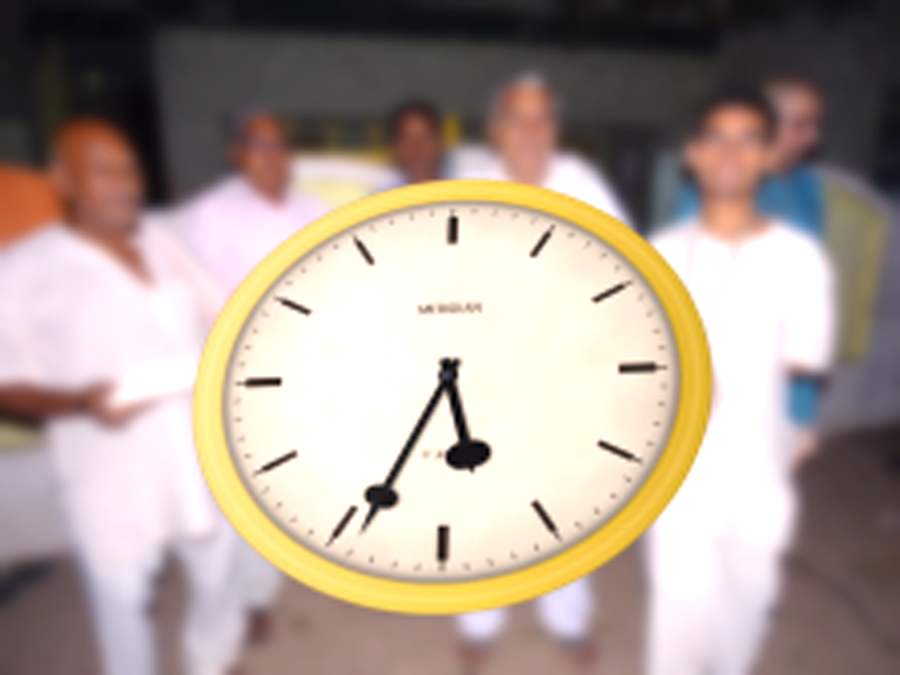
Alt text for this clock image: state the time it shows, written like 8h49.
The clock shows 5h34
